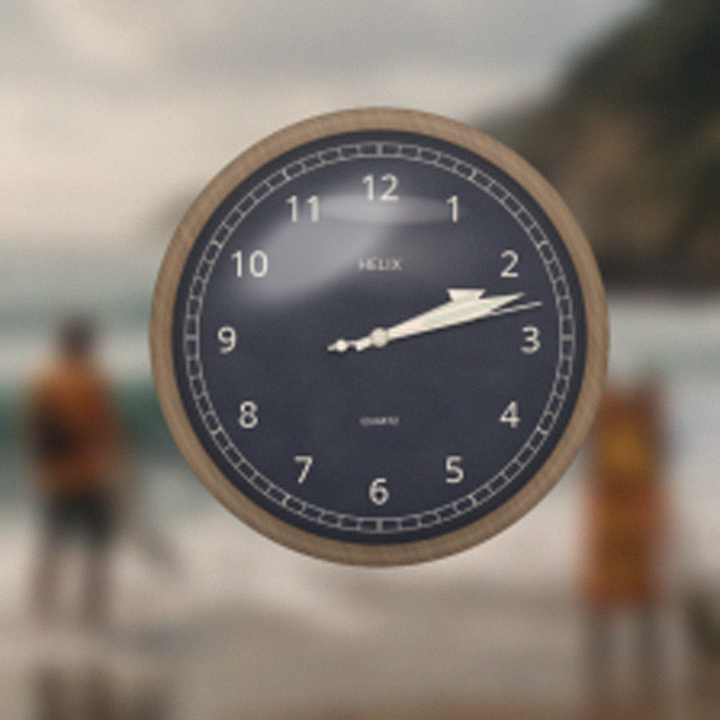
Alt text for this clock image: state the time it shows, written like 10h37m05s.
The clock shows 2h12m13s
